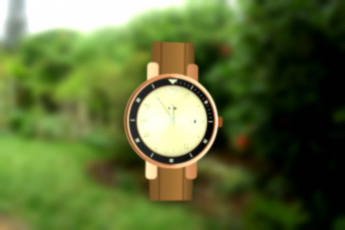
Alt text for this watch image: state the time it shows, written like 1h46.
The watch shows 11h54
